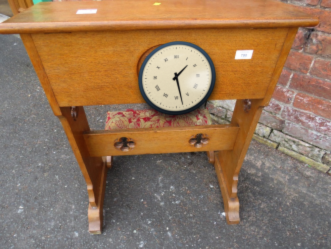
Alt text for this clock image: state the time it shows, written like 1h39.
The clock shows 1h28
